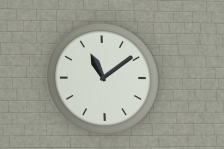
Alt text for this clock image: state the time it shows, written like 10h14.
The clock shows 11h09
